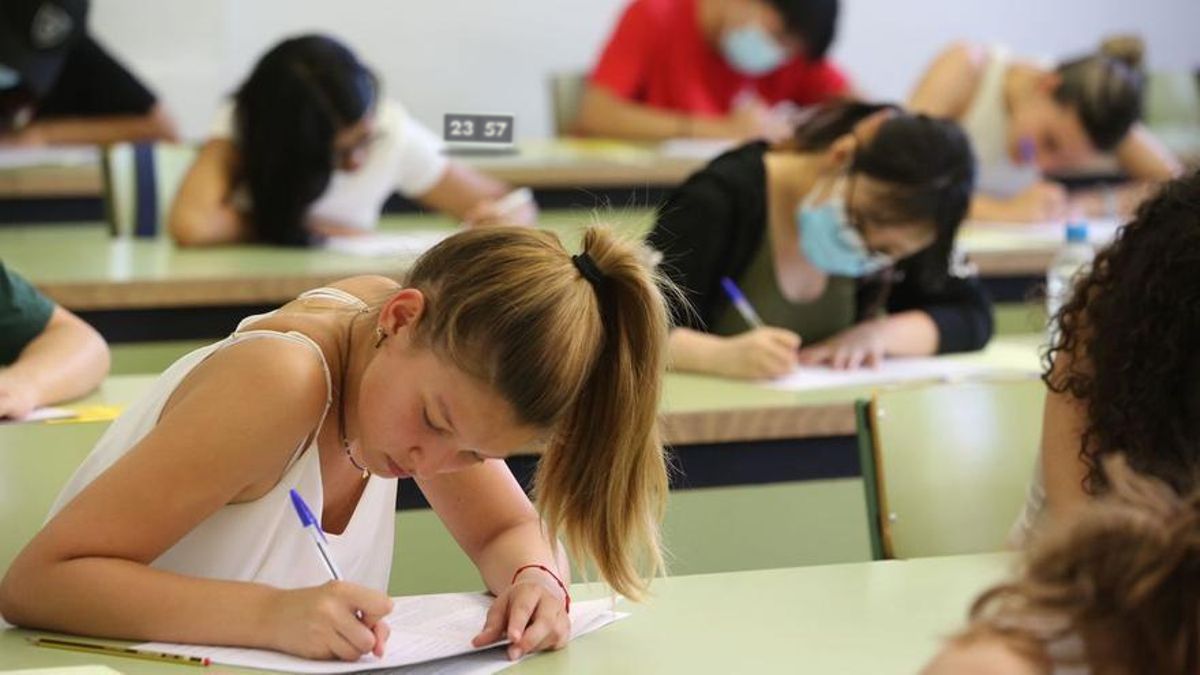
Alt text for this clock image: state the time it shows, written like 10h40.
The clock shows 23h57
